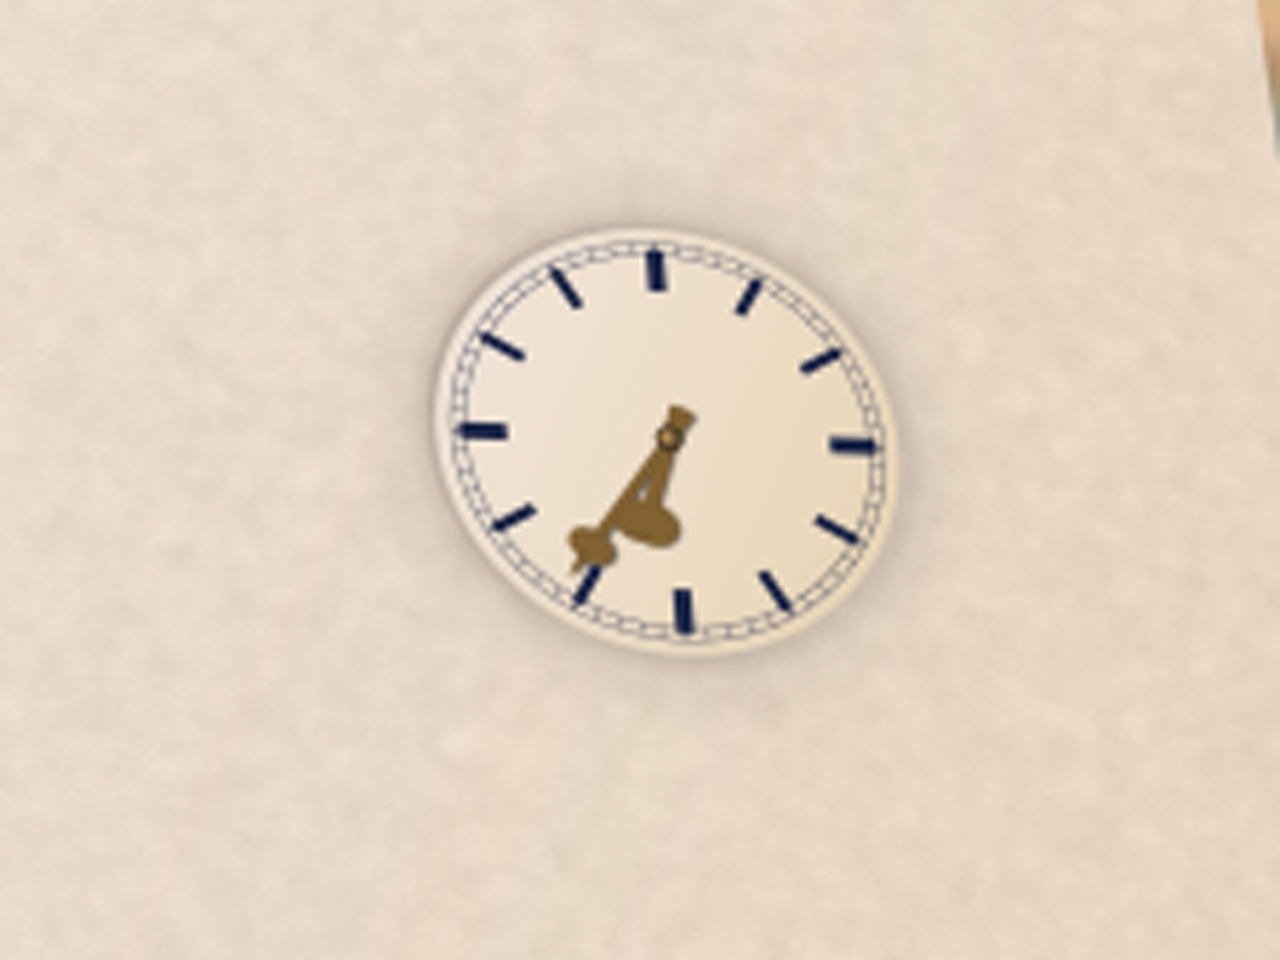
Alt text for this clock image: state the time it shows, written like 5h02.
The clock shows 6h36
